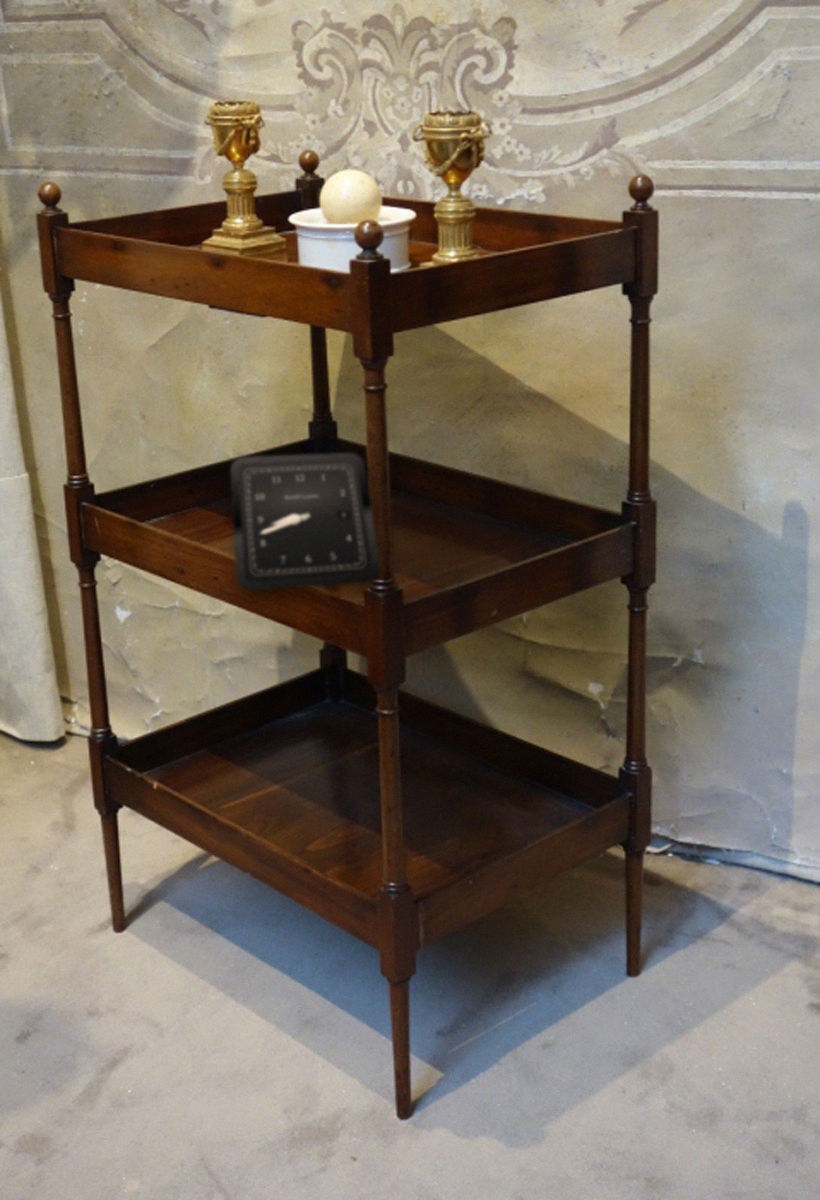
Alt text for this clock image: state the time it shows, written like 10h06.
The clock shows 8h42
